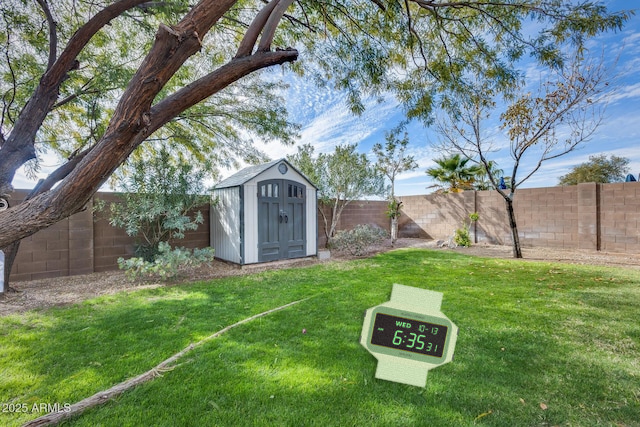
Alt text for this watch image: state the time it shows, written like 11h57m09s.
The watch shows 6h35m31s
